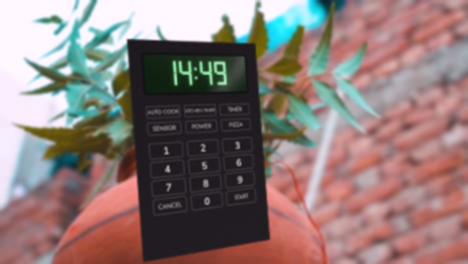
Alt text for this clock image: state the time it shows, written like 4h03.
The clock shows 14h49
